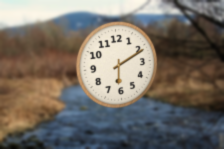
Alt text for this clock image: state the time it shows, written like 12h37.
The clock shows 6h11
